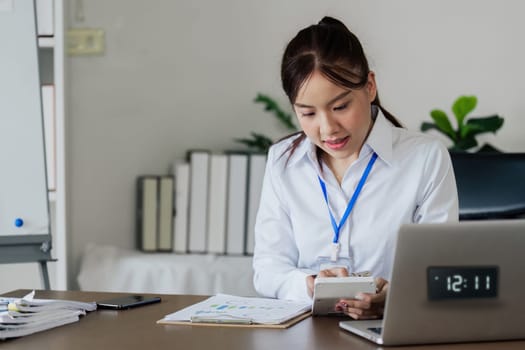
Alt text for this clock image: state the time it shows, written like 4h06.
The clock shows 12h11
